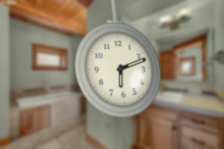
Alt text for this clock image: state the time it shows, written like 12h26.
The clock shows 6h12
